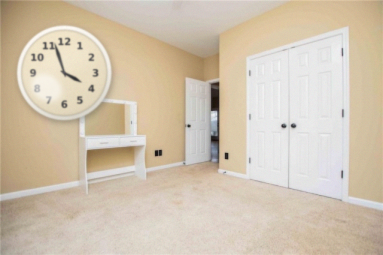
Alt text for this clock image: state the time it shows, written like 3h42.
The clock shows 3h57
